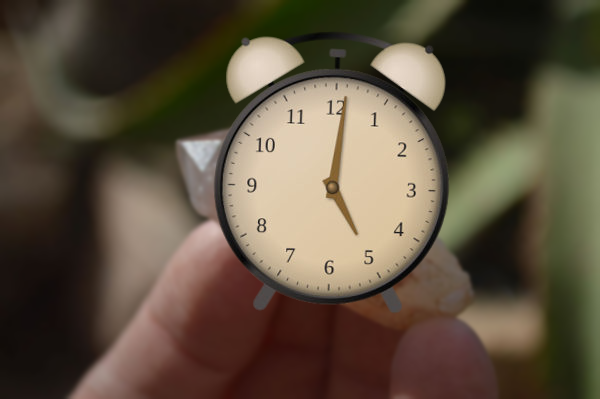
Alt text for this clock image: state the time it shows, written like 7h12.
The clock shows 5h01
